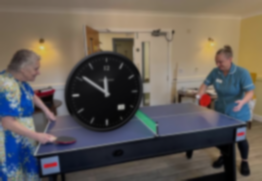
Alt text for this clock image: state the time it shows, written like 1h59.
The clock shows 11h51
